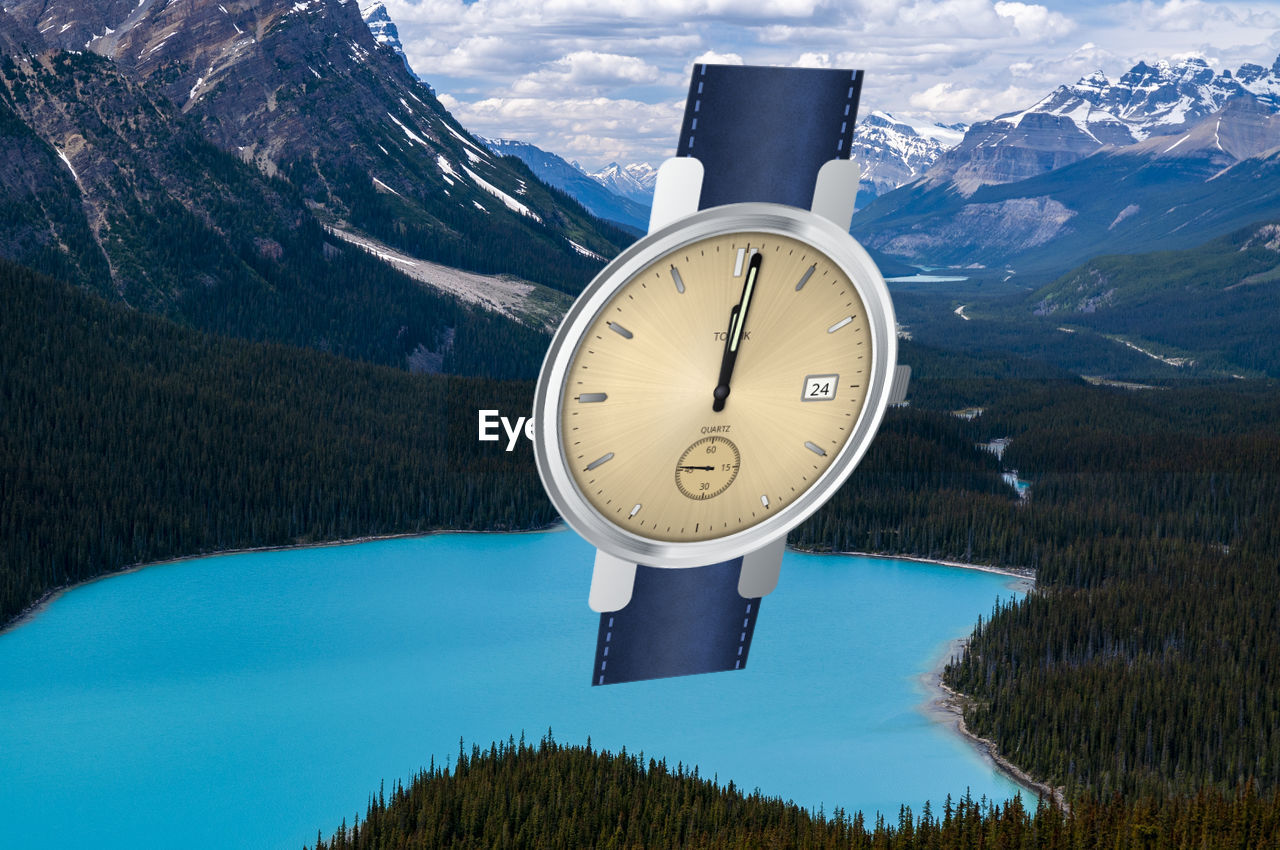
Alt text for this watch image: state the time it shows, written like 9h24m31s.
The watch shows 12h00m46s
